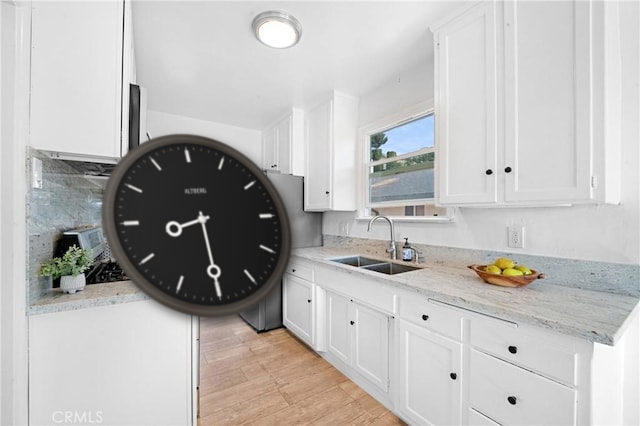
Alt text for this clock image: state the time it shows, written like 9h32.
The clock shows 8h30
